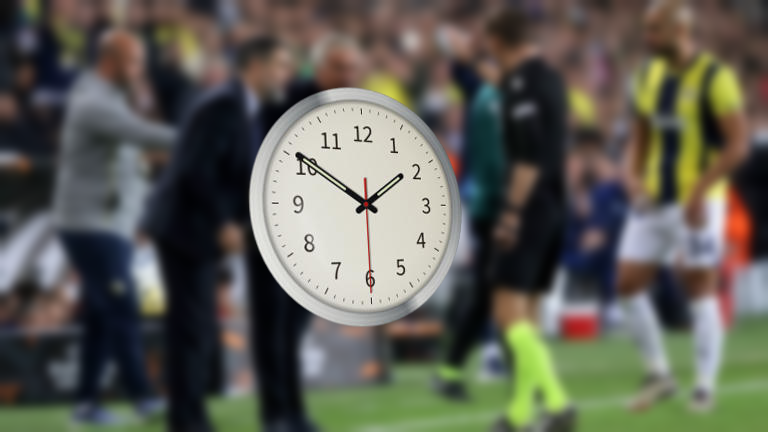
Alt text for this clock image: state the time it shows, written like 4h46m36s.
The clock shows 1h50m30s
